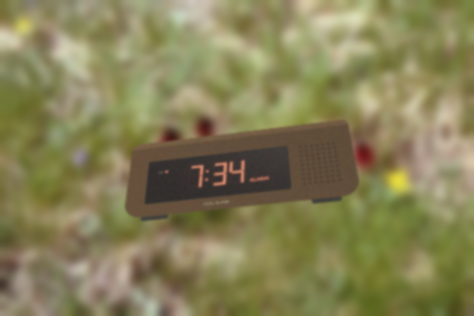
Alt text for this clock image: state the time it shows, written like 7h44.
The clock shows 7h34
